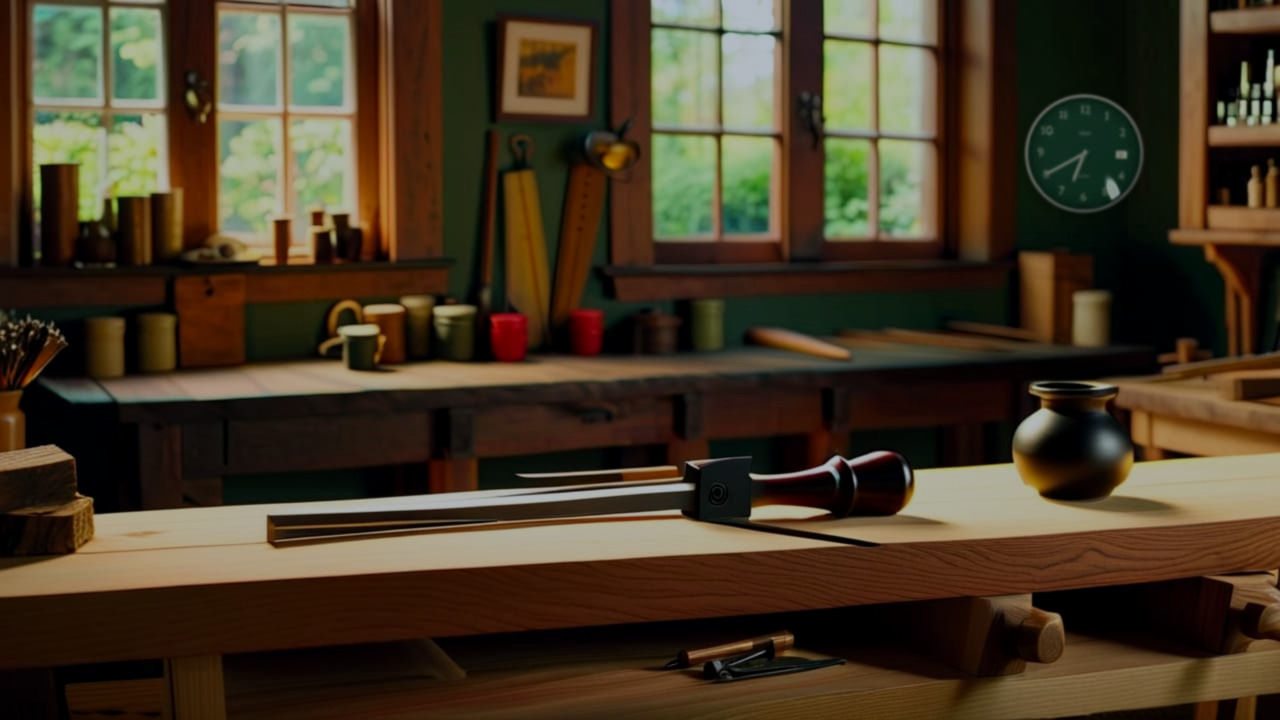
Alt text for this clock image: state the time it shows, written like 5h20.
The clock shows 6h40
